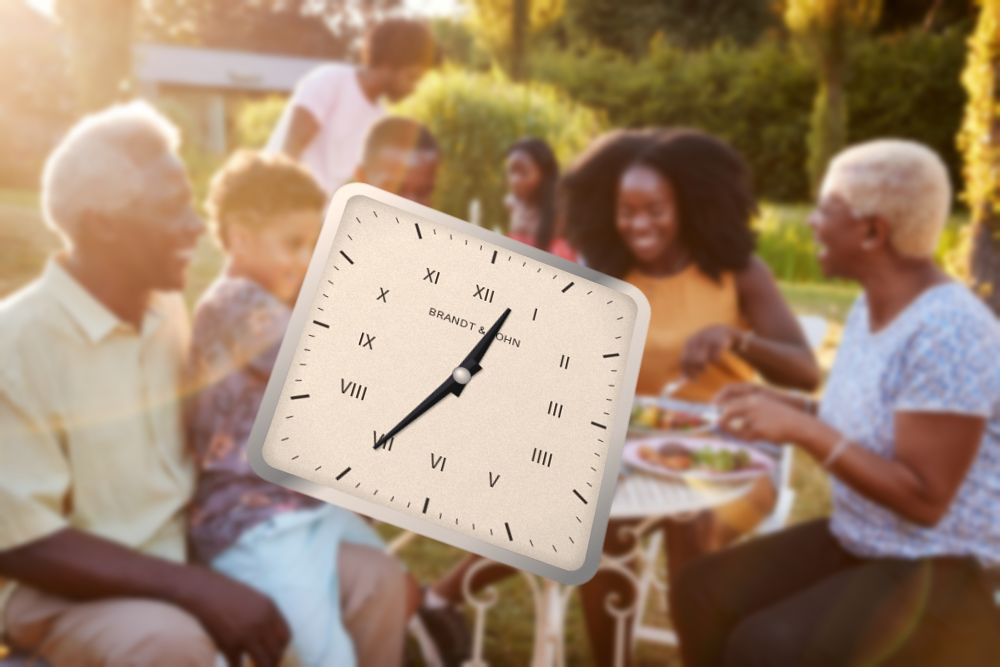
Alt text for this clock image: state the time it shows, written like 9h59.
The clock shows 12h35
